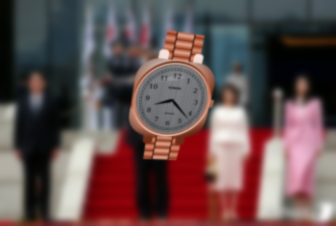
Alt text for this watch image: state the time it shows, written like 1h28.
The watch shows 8h22
